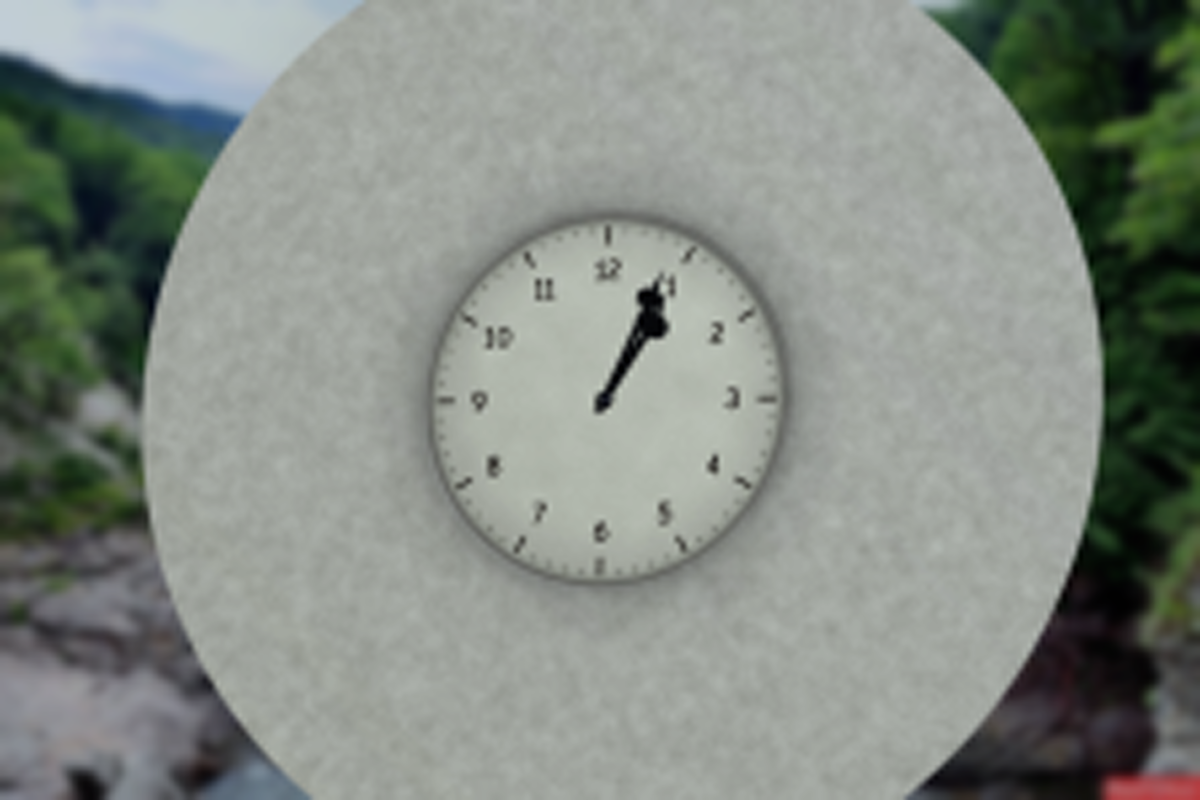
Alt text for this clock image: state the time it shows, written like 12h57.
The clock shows 1h04
